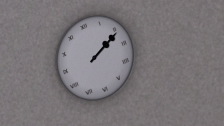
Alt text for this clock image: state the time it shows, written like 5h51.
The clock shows 2h11
